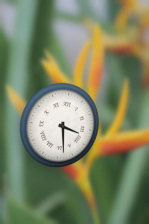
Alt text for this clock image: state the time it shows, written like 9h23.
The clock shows 3h28
